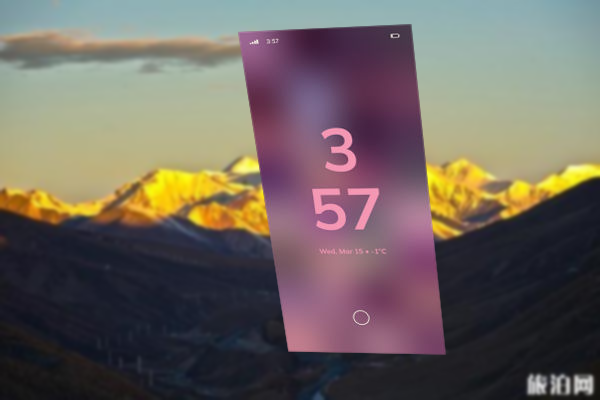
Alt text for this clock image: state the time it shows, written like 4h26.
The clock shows 3h57
